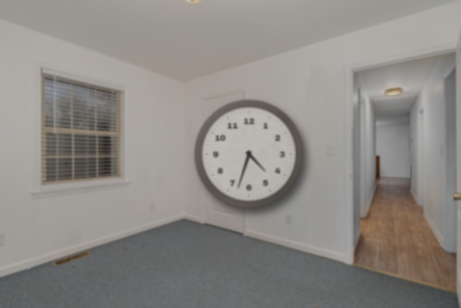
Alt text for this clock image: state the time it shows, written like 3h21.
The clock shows 4h33
